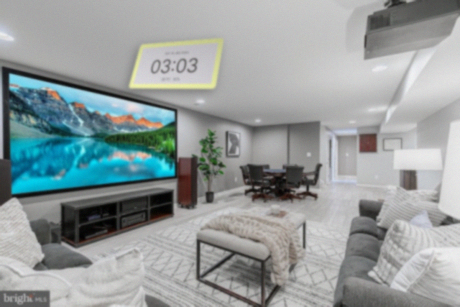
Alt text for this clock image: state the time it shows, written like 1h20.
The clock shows 3h03
